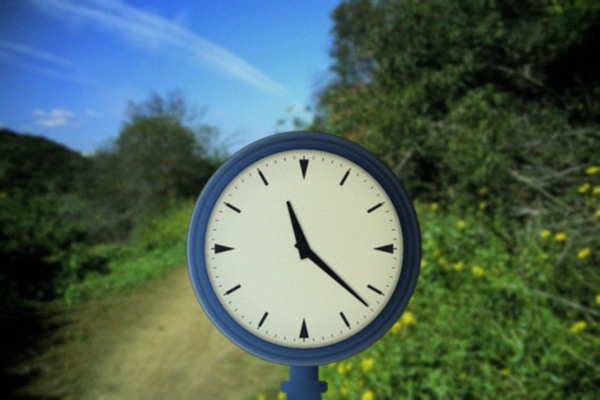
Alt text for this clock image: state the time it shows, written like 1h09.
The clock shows 11h22
